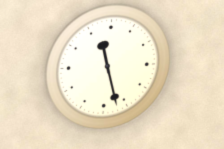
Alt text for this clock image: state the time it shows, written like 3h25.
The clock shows 11h27
